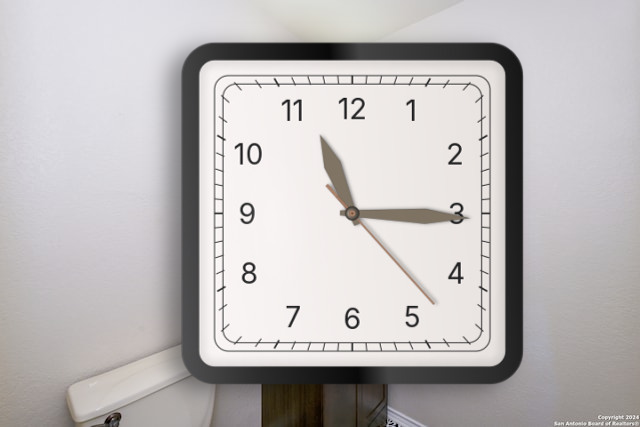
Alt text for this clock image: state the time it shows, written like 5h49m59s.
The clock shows 11h15m23s
